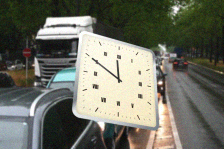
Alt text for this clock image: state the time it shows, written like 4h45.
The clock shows 11h50
